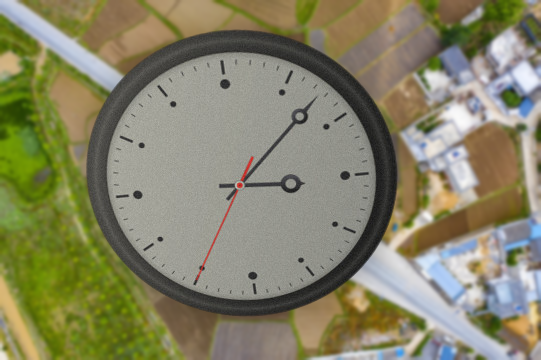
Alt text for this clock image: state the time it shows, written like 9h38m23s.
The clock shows 3h07m35s
